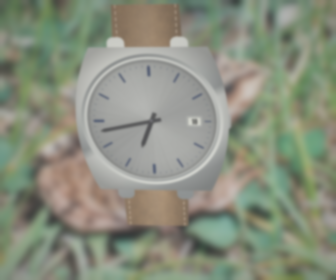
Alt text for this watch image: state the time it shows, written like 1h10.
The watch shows 6h43
